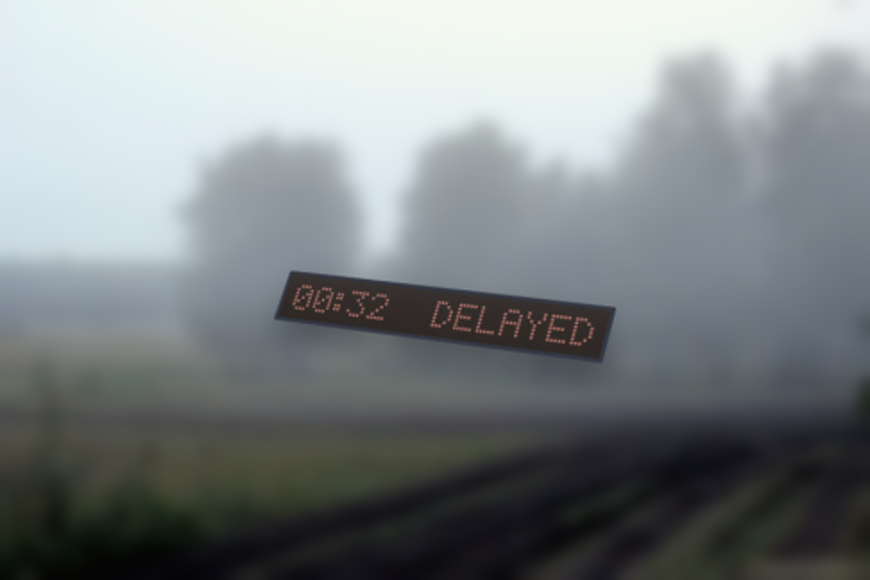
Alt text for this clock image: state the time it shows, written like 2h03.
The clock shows 0h32
